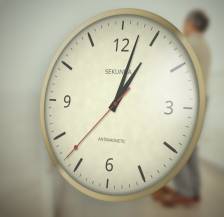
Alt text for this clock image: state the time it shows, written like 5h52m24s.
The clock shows 1h02m37s
